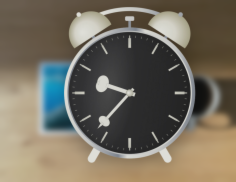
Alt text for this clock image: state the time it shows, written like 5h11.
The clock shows 9h37
